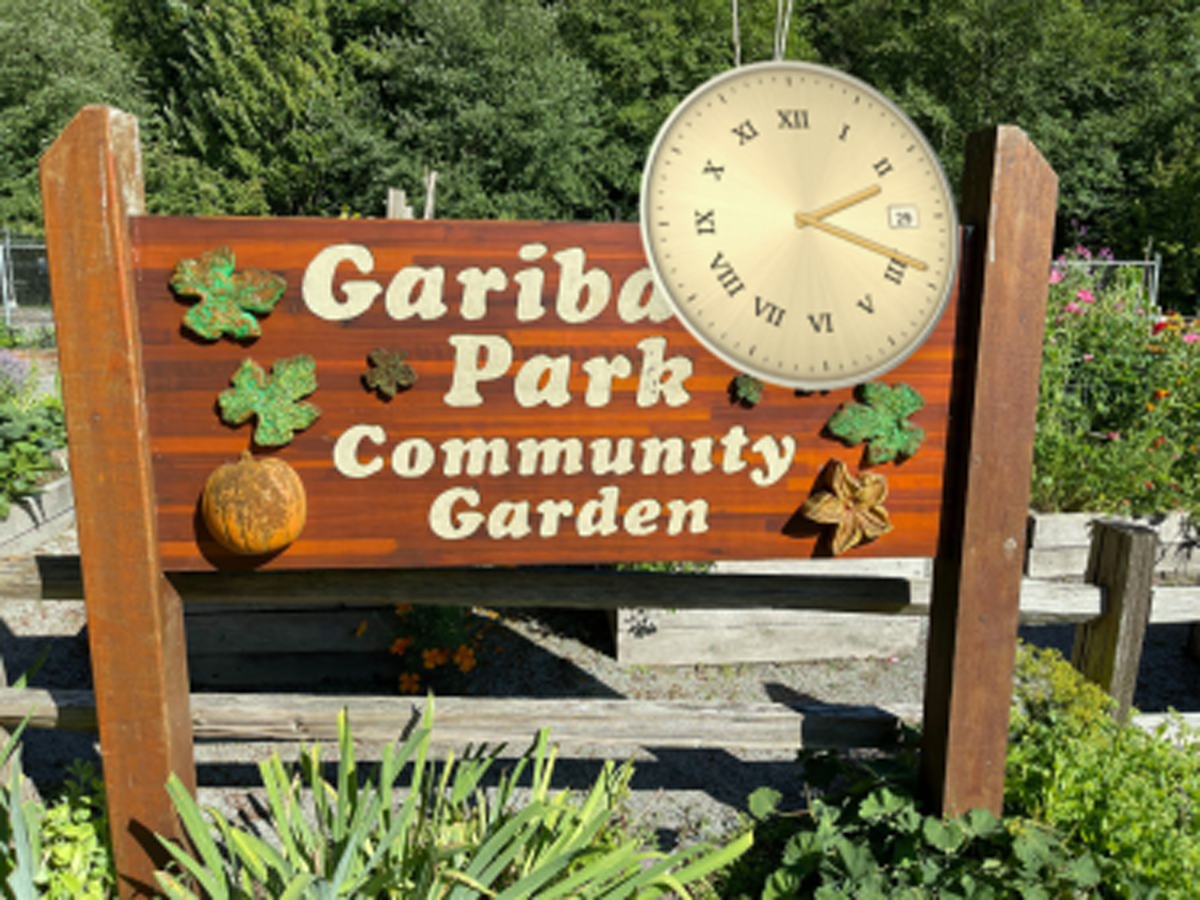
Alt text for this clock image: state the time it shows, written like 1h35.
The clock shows 2h19
